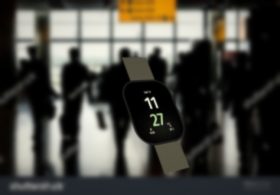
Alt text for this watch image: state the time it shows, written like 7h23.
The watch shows 11h27
